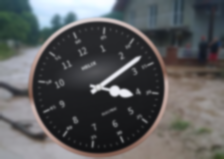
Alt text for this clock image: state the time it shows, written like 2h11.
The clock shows 4h13
